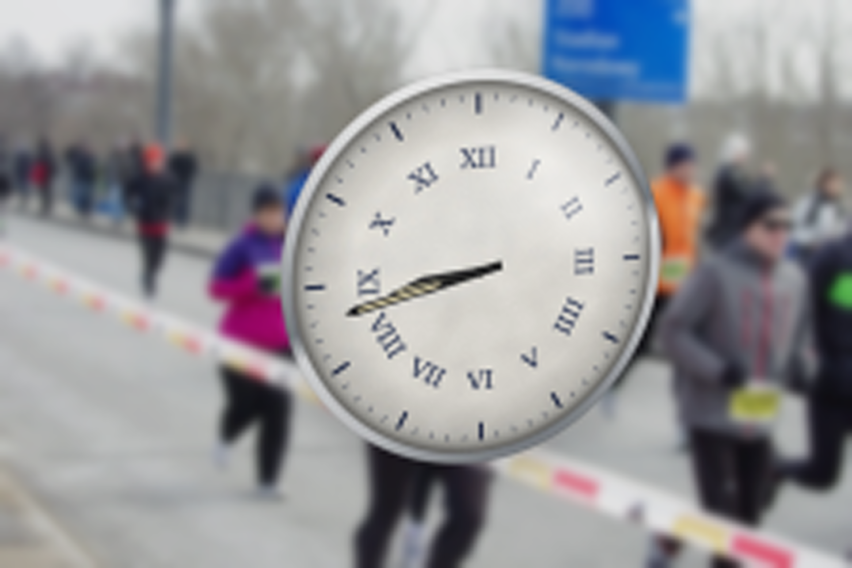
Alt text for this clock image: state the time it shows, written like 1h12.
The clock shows 8h43
